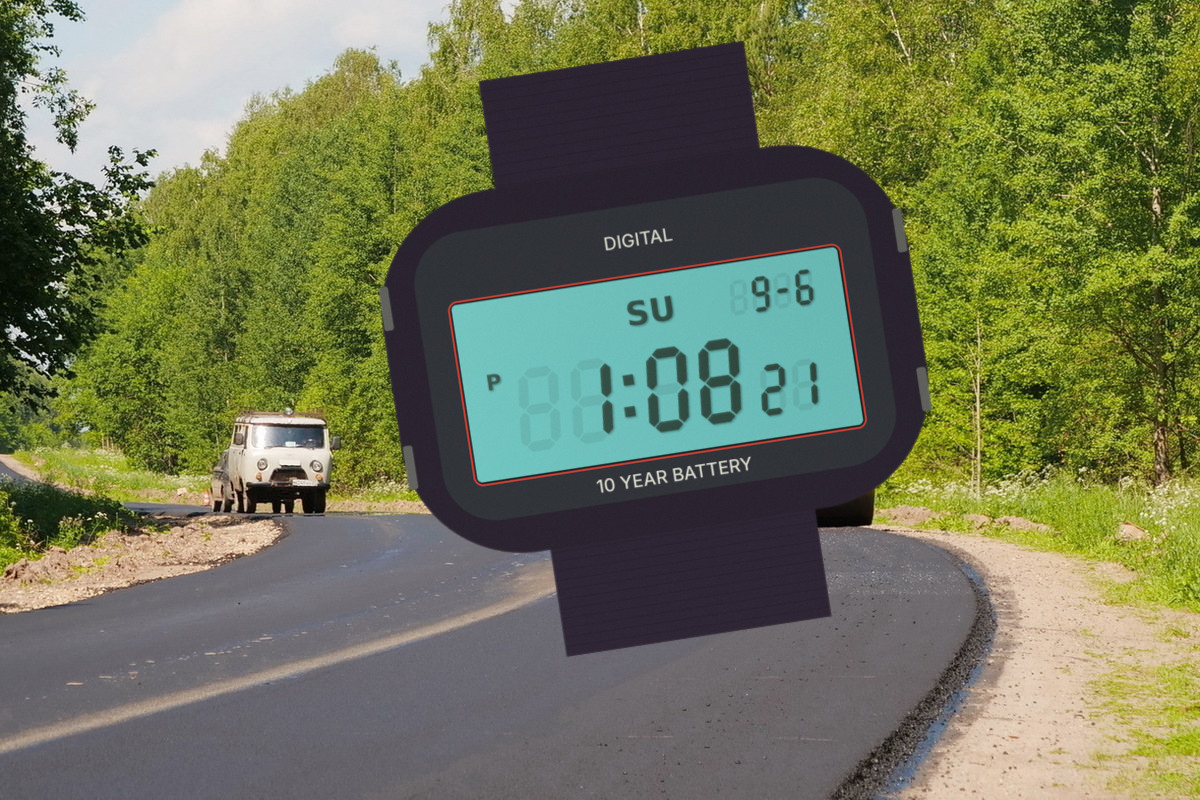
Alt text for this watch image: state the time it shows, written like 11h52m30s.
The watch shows 1h08m21s
